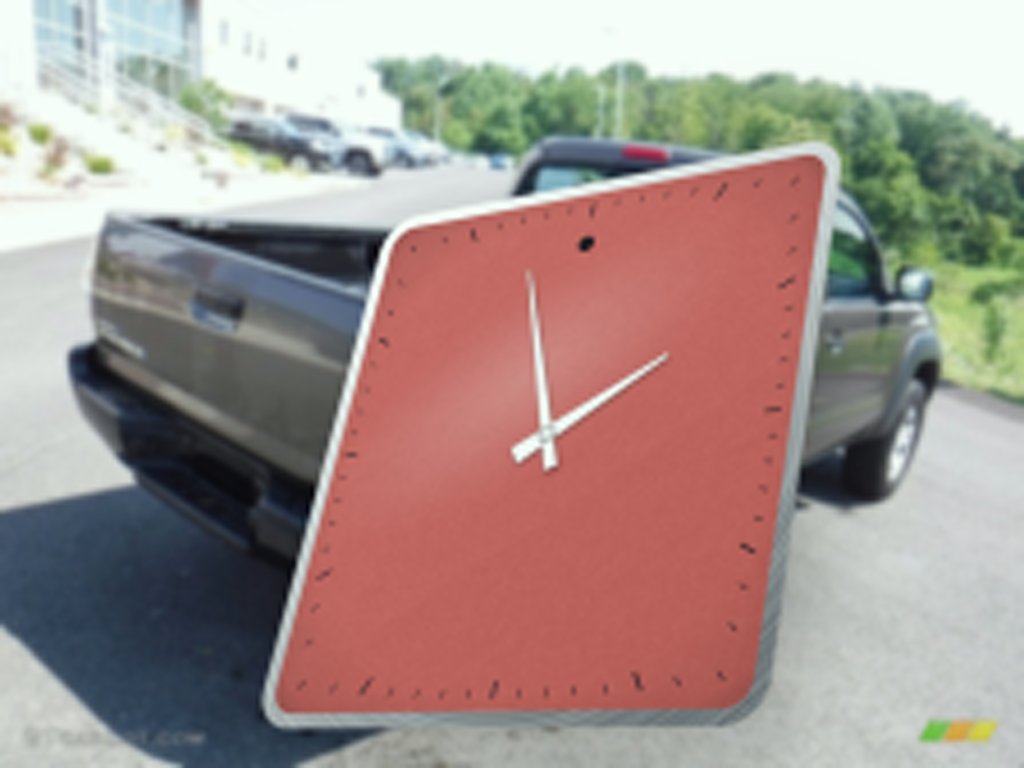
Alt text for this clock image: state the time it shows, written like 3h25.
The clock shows 1h57
